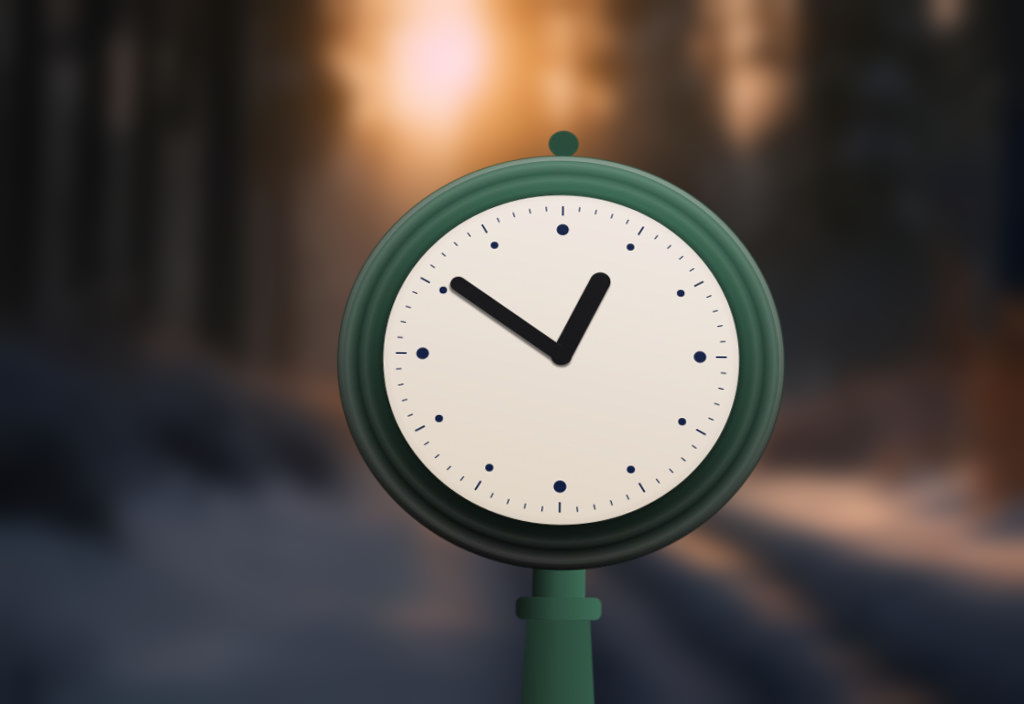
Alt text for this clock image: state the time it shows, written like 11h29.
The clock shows 12h51
